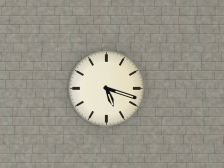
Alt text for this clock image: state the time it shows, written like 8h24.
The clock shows 5h18
